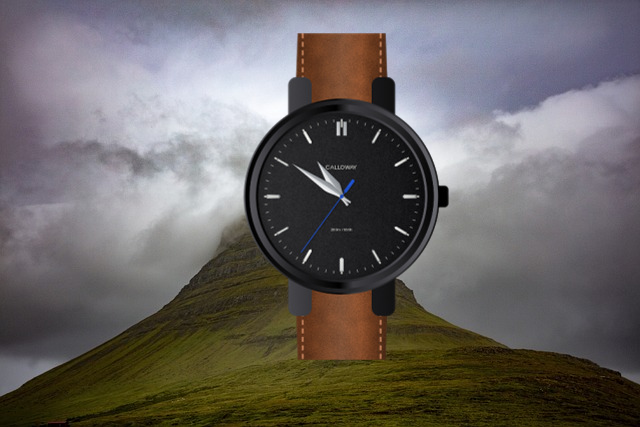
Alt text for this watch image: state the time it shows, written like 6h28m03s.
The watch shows 10h50m36s
